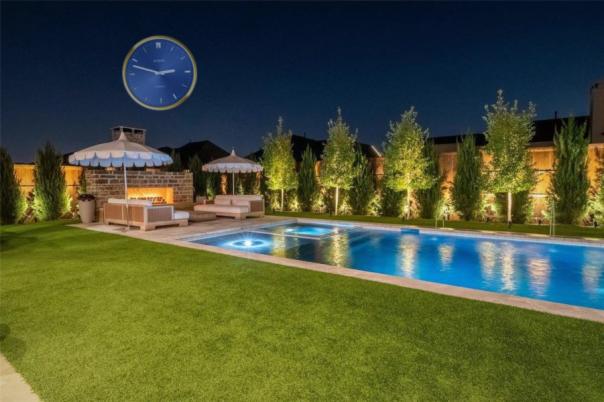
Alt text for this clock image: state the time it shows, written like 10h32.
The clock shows 2h48
